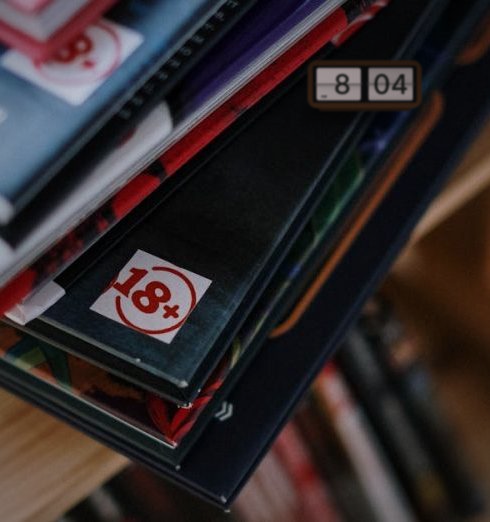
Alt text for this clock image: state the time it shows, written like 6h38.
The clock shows 8h04
